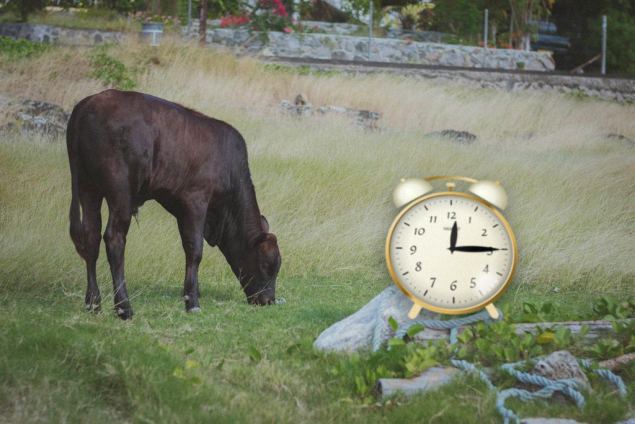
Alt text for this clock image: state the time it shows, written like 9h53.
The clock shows 12h15
